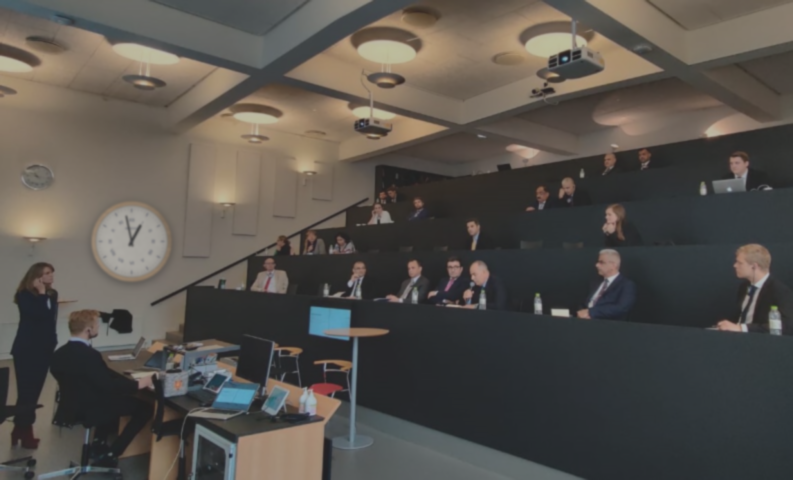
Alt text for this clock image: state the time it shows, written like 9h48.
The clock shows 12h58
